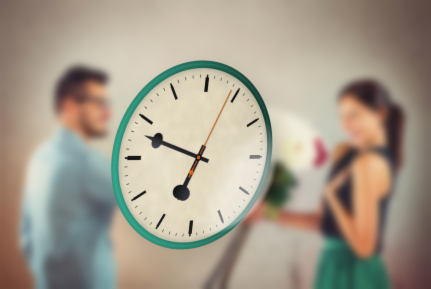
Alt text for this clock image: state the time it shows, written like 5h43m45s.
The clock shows 6h48m04s
